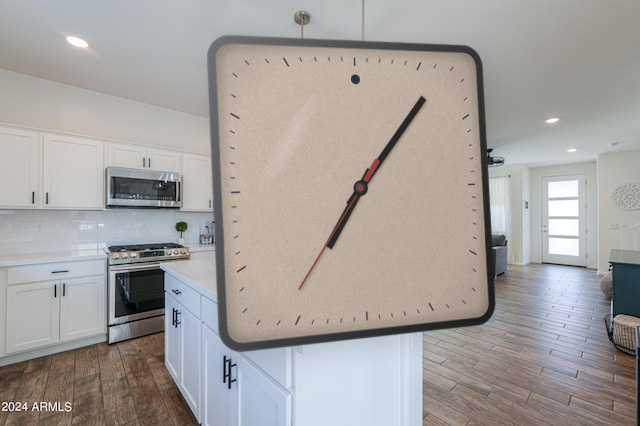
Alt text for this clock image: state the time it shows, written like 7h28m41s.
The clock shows 7h06m36s
